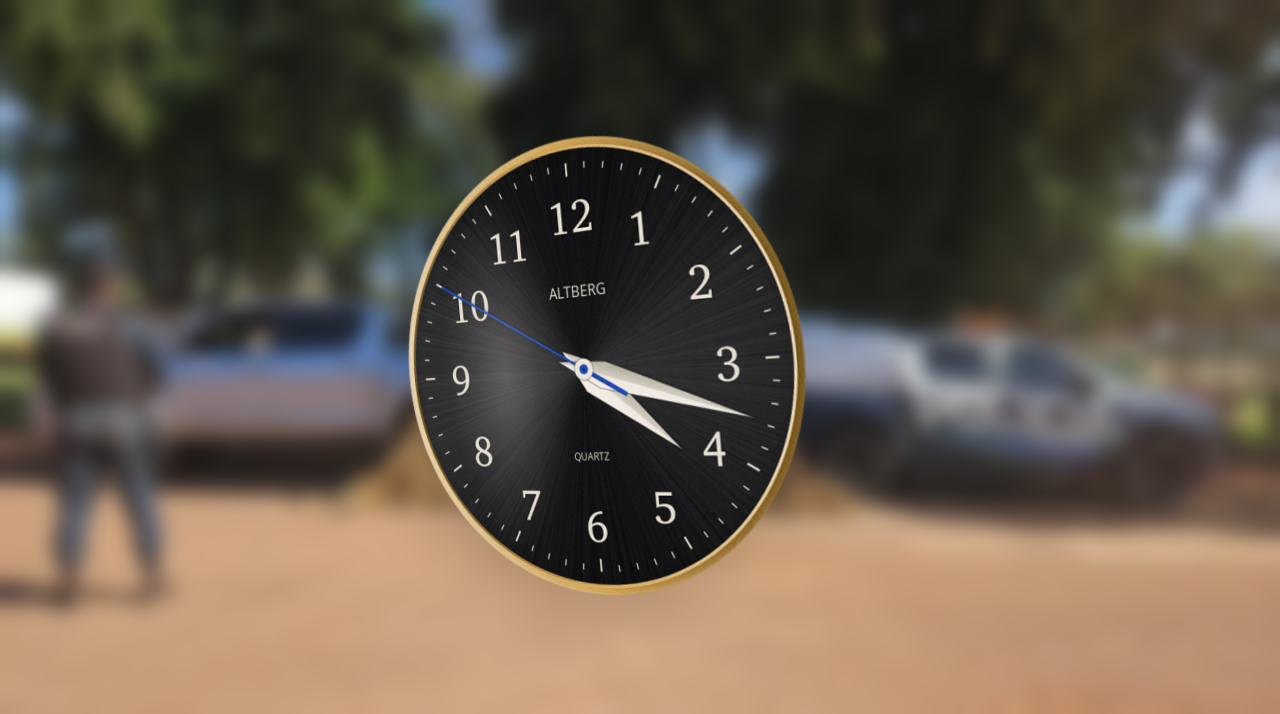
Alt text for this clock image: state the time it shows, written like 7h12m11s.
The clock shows 4h17m50s
